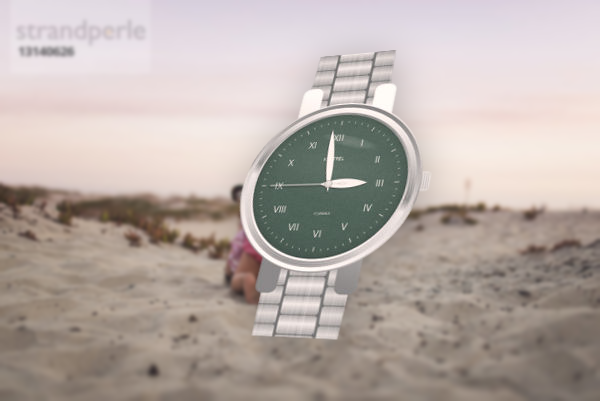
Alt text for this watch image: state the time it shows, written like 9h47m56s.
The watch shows 2h58m45s
